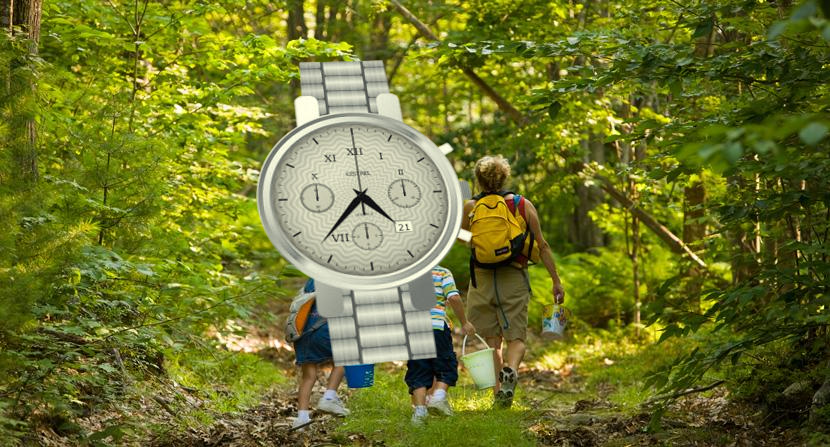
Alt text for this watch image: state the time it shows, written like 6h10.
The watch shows 4h37
